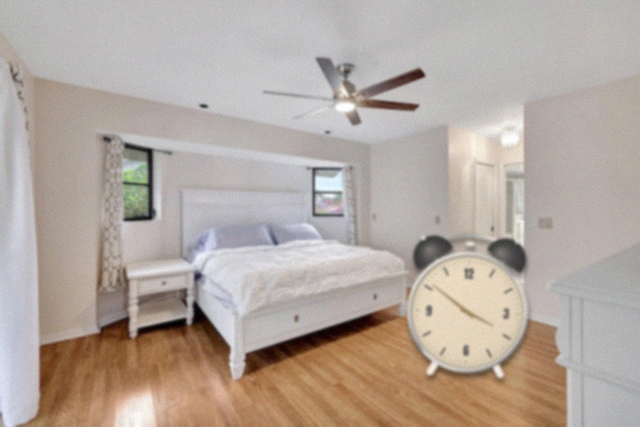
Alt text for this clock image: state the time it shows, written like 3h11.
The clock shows 3h51
